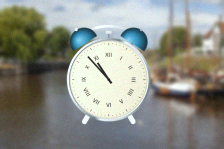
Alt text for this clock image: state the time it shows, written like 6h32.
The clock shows 10h53
